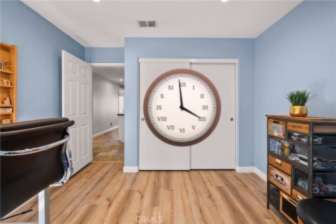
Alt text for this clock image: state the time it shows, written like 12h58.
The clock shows 3h59
